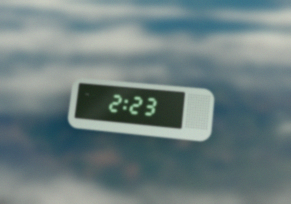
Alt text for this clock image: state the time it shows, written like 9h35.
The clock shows 2h23
